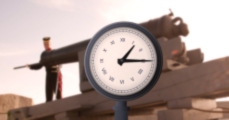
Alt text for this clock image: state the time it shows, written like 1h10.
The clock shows 1h15
